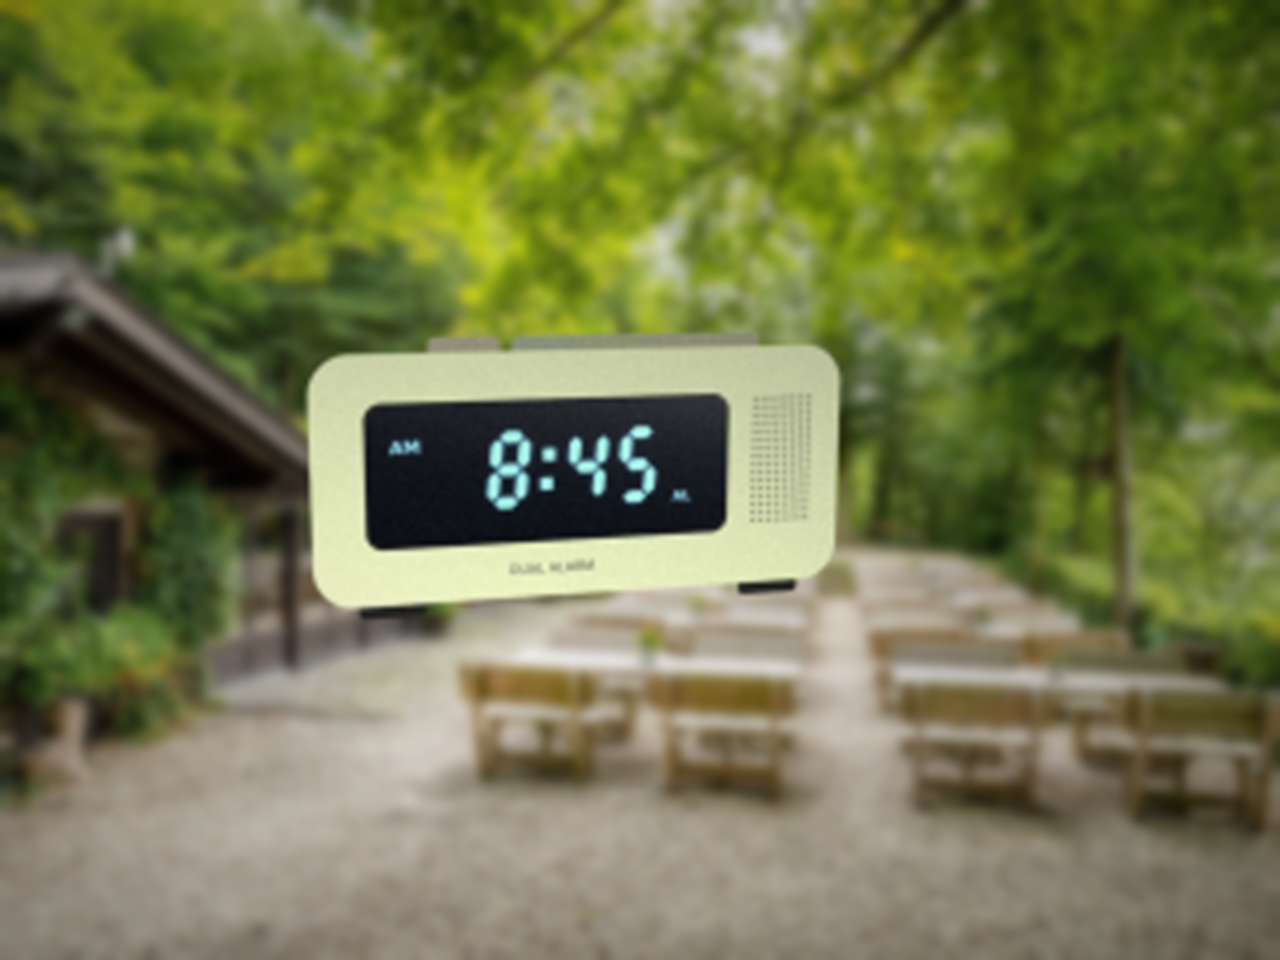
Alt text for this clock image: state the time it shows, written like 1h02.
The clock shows 8h45
